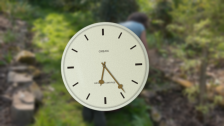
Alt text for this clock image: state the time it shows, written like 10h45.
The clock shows 6h24
